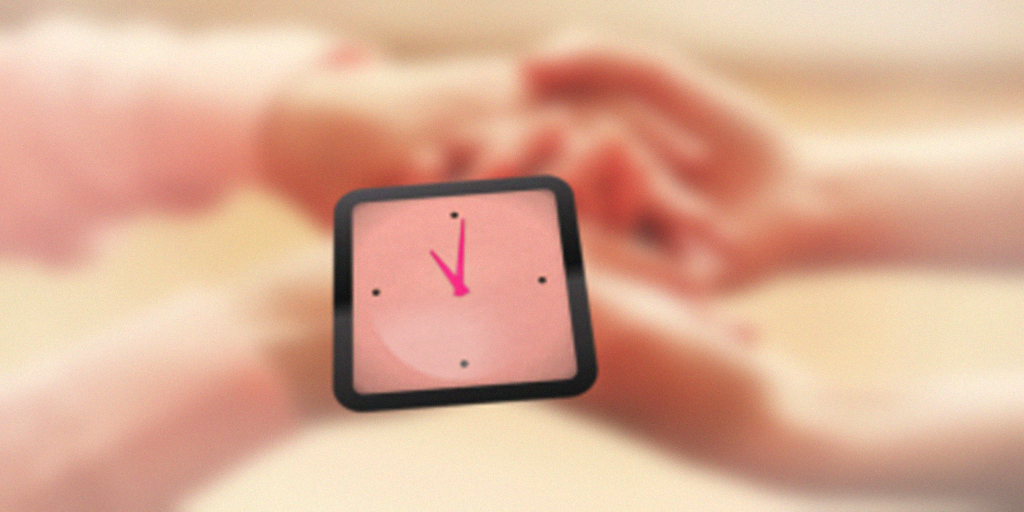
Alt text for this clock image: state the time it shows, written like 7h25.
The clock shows 11h01
